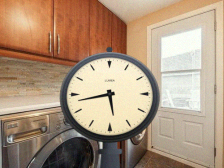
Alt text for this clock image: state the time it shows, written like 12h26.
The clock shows 5h43
